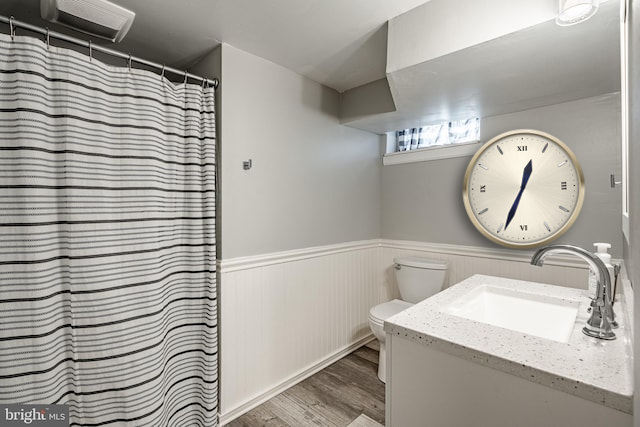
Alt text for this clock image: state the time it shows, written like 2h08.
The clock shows 12h34
